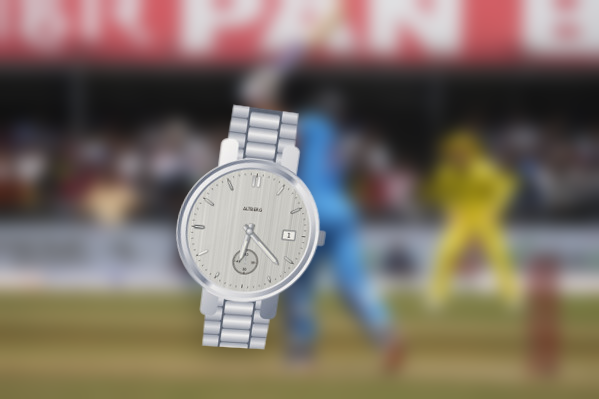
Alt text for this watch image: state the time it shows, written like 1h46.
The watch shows 6h22
